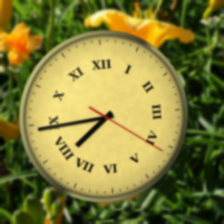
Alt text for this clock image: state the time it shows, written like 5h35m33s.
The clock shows 7h44m21s
